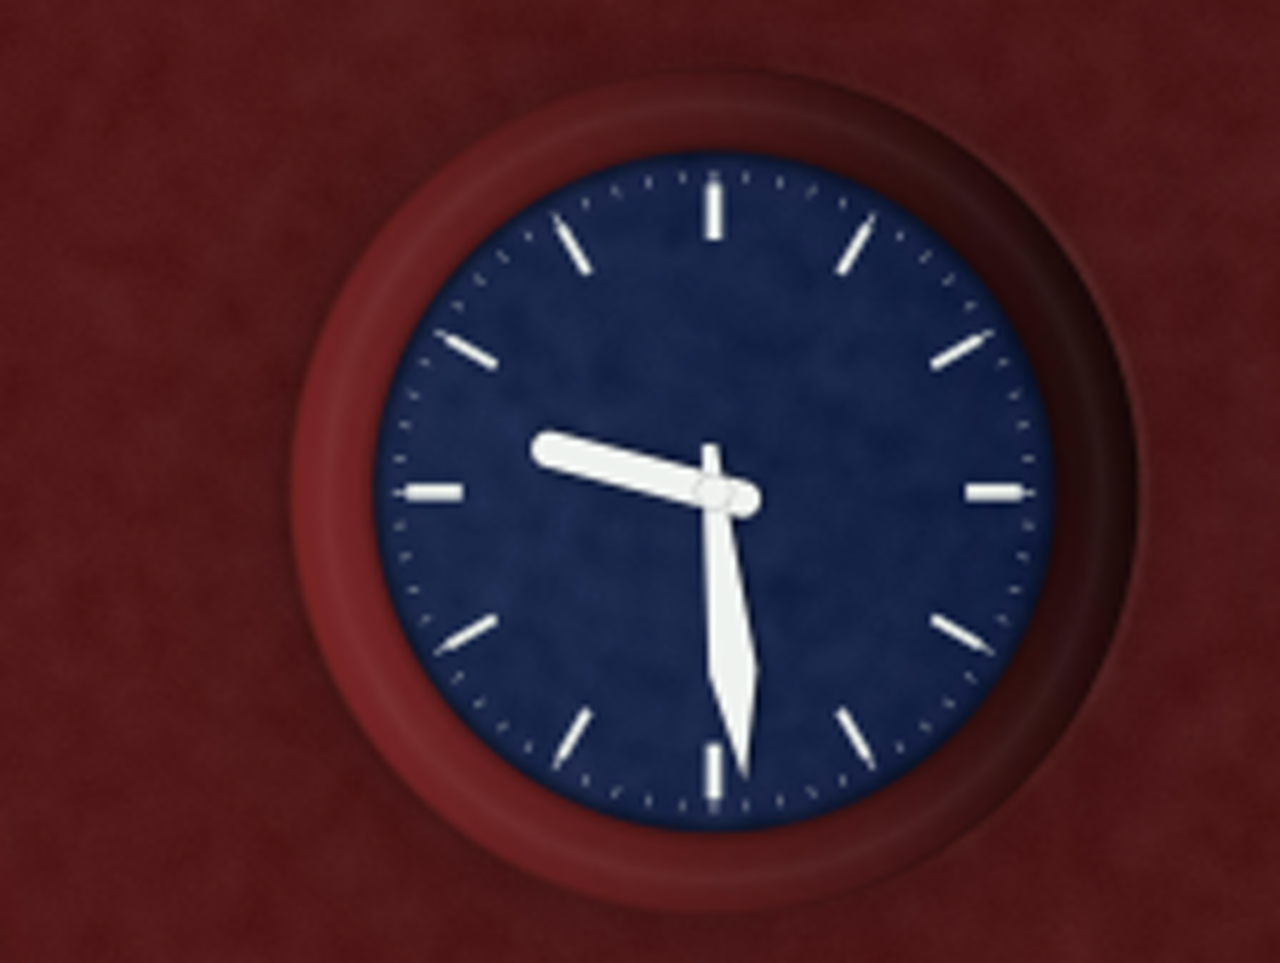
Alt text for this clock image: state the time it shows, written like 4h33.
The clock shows 9h29
